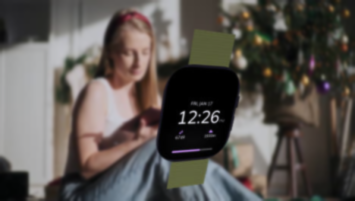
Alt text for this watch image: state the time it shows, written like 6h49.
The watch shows 12h26
